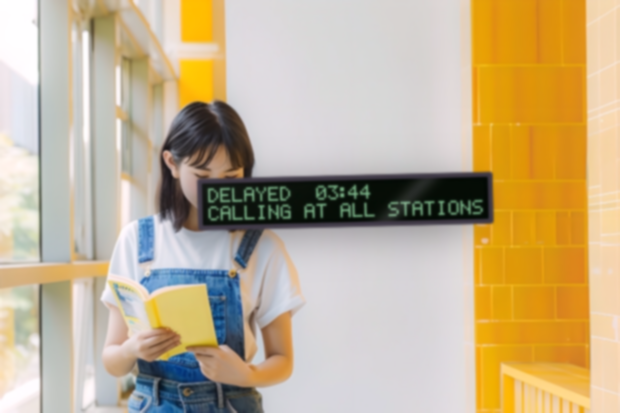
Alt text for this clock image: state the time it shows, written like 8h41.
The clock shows 3h44
